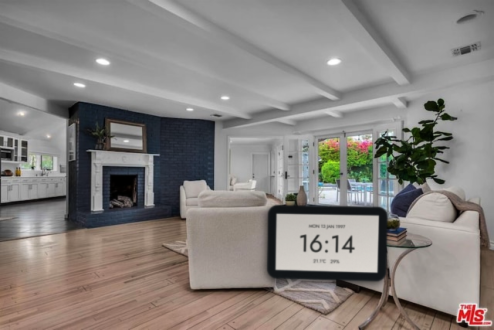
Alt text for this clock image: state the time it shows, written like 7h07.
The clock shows 16h14
